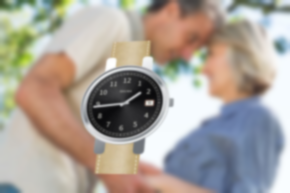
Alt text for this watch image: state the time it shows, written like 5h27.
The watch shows 1h44
